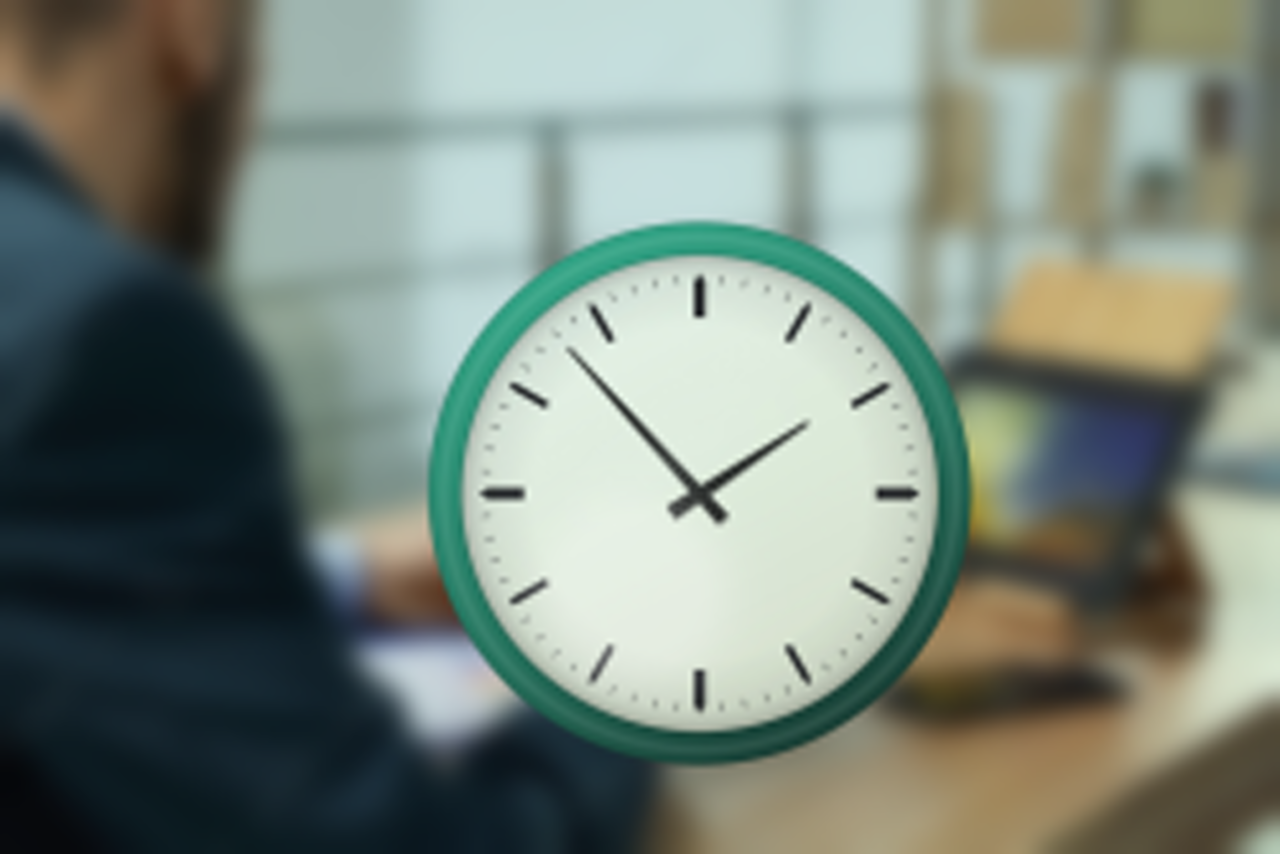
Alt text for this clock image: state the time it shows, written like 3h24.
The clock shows 1h53
